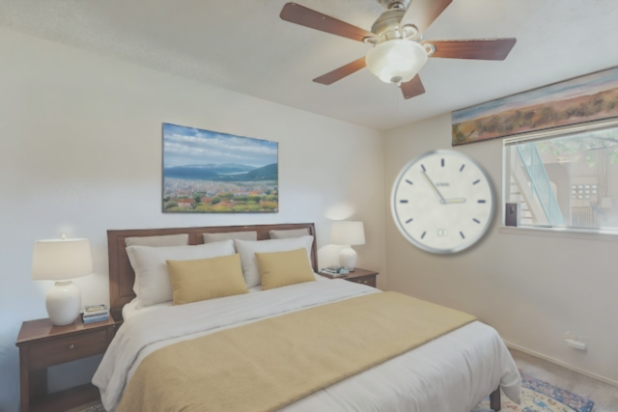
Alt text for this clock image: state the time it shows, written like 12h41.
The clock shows 2h54
